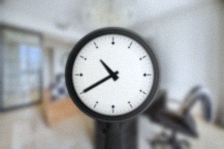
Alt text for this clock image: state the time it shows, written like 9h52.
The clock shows 10h40
